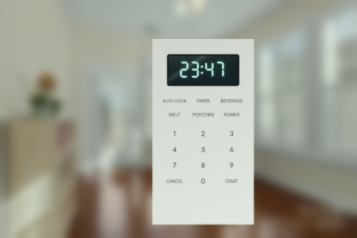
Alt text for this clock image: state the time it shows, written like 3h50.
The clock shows 23h47
